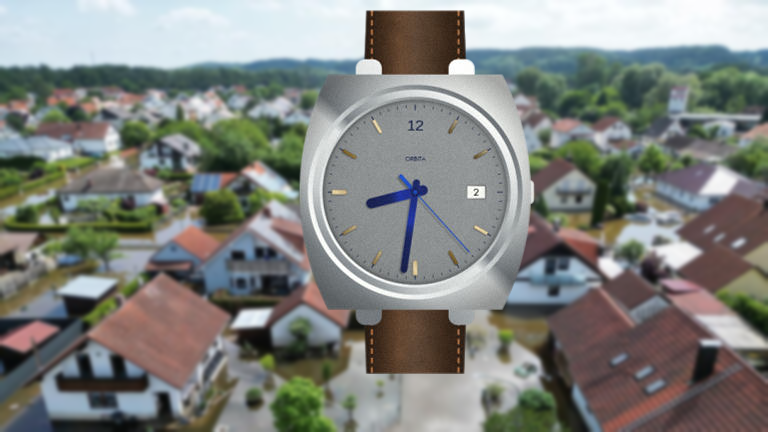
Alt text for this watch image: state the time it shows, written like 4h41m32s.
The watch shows 8h31m23s
